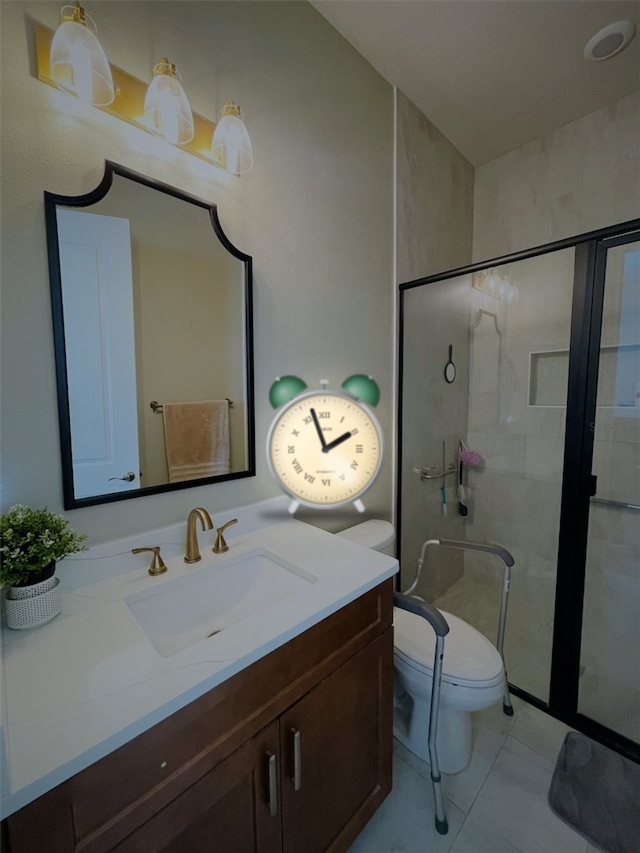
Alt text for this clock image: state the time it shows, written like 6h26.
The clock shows 1h57
